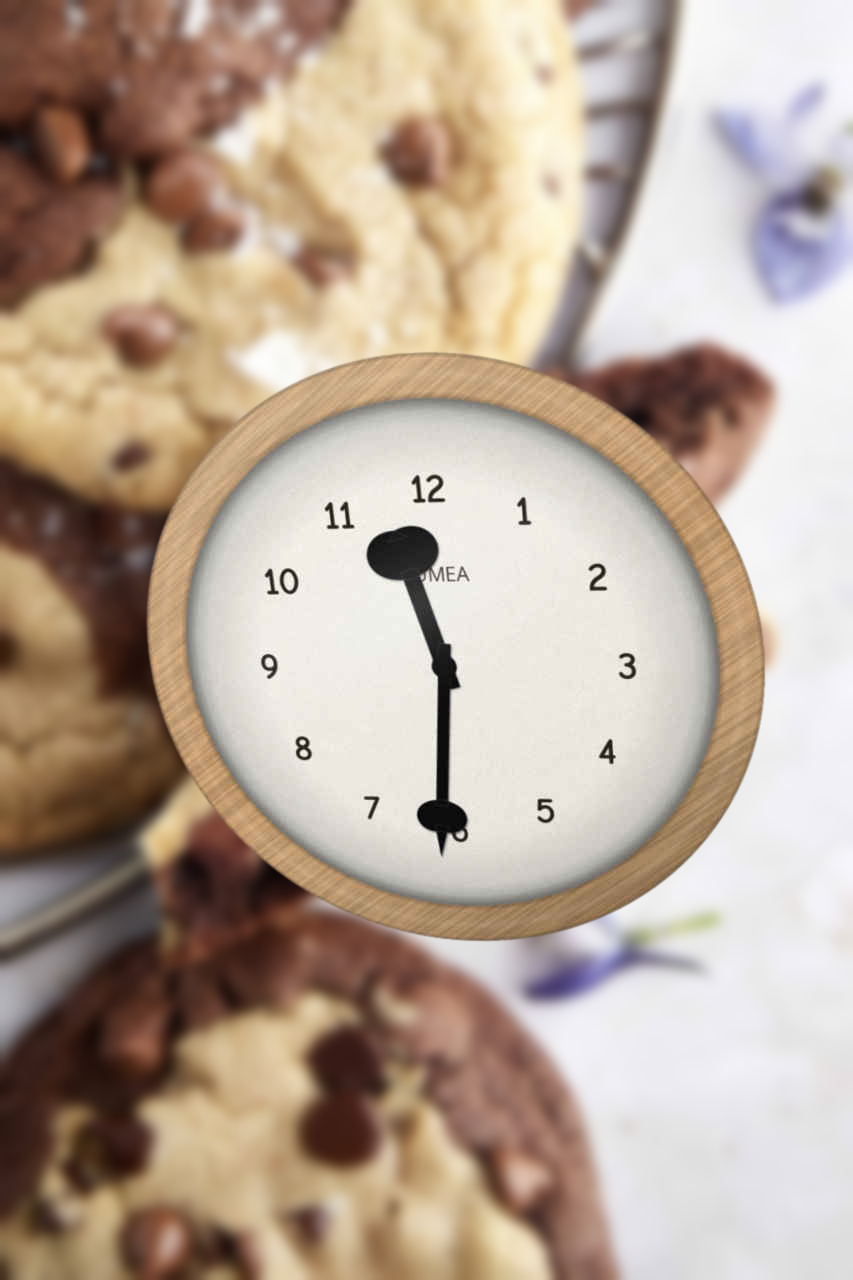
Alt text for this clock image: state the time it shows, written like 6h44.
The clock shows 11h31
